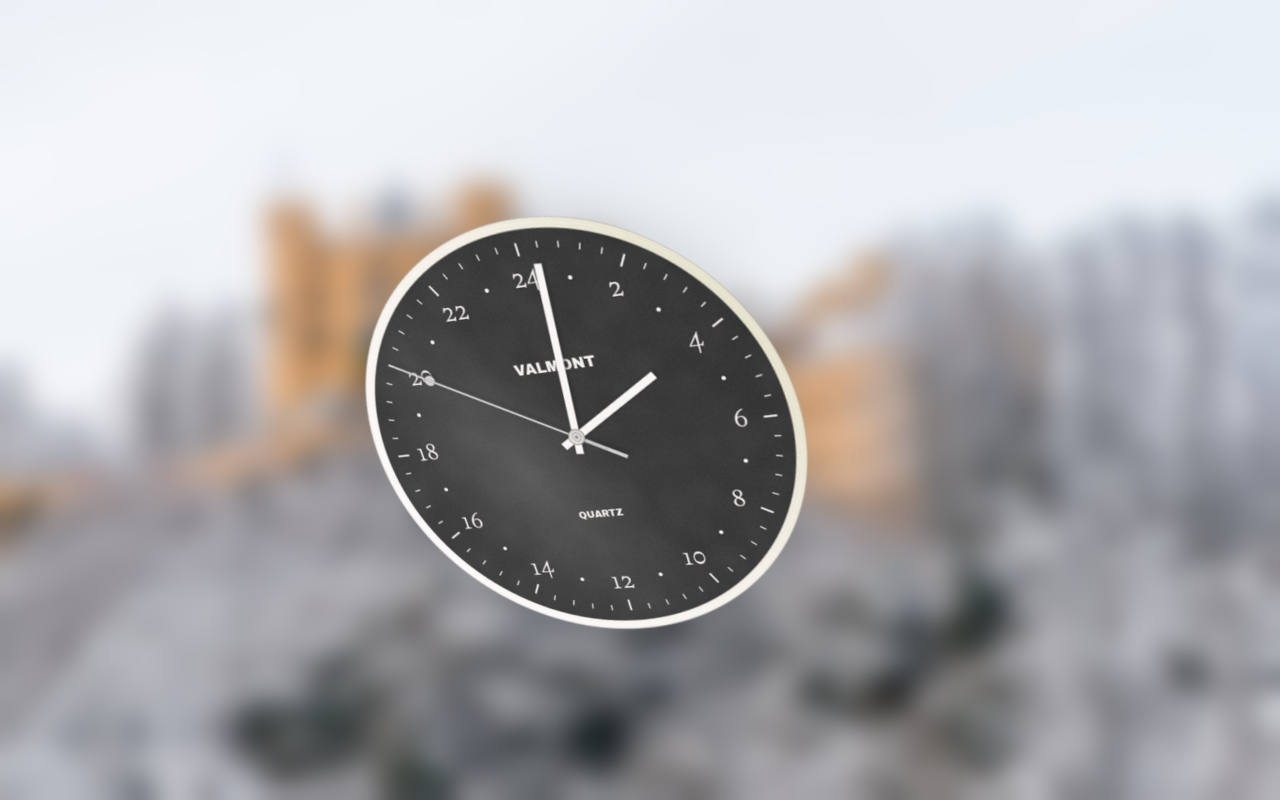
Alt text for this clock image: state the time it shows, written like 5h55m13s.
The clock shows 4h00m50s
